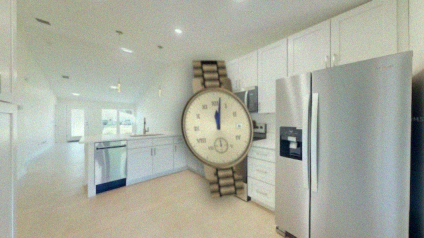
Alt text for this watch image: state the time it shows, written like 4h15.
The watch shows 12h02
